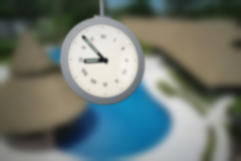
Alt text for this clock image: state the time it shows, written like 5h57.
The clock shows 8h53
